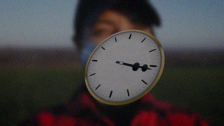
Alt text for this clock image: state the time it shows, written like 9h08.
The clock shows 3h16
